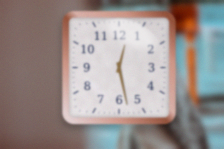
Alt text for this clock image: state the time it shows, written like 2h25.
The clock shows 12h28
